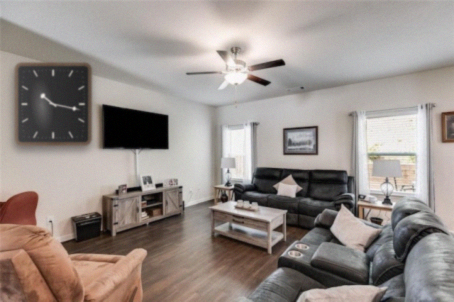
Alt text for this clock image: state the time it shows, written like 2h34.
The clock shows 10h17
